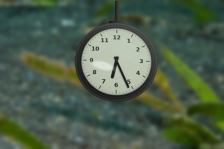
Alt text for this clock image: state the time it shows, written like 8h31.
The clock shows 6h26
